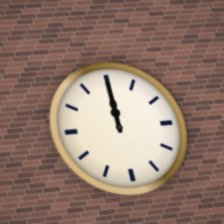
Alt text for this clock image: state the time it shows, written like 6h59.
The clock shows 12h00
